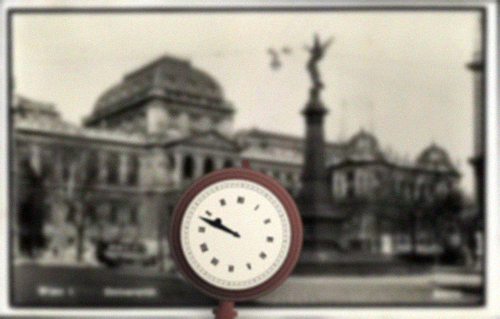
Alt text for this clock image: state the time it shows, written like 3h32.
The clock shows 9h48
